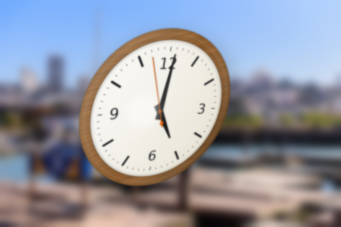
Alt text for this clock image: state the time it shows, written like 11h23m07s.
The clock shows 5h00m57s
